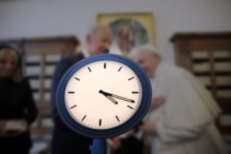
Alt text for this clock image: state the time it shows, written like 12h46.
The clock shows 4h18
